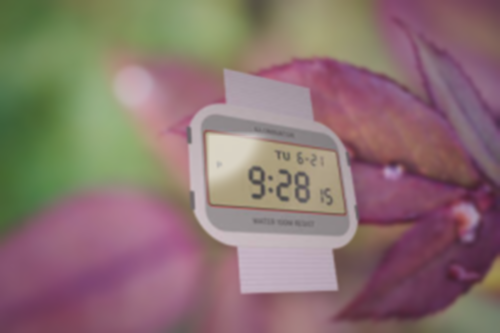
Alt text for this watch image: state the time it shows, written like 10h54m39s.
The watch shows 9h28m15s
